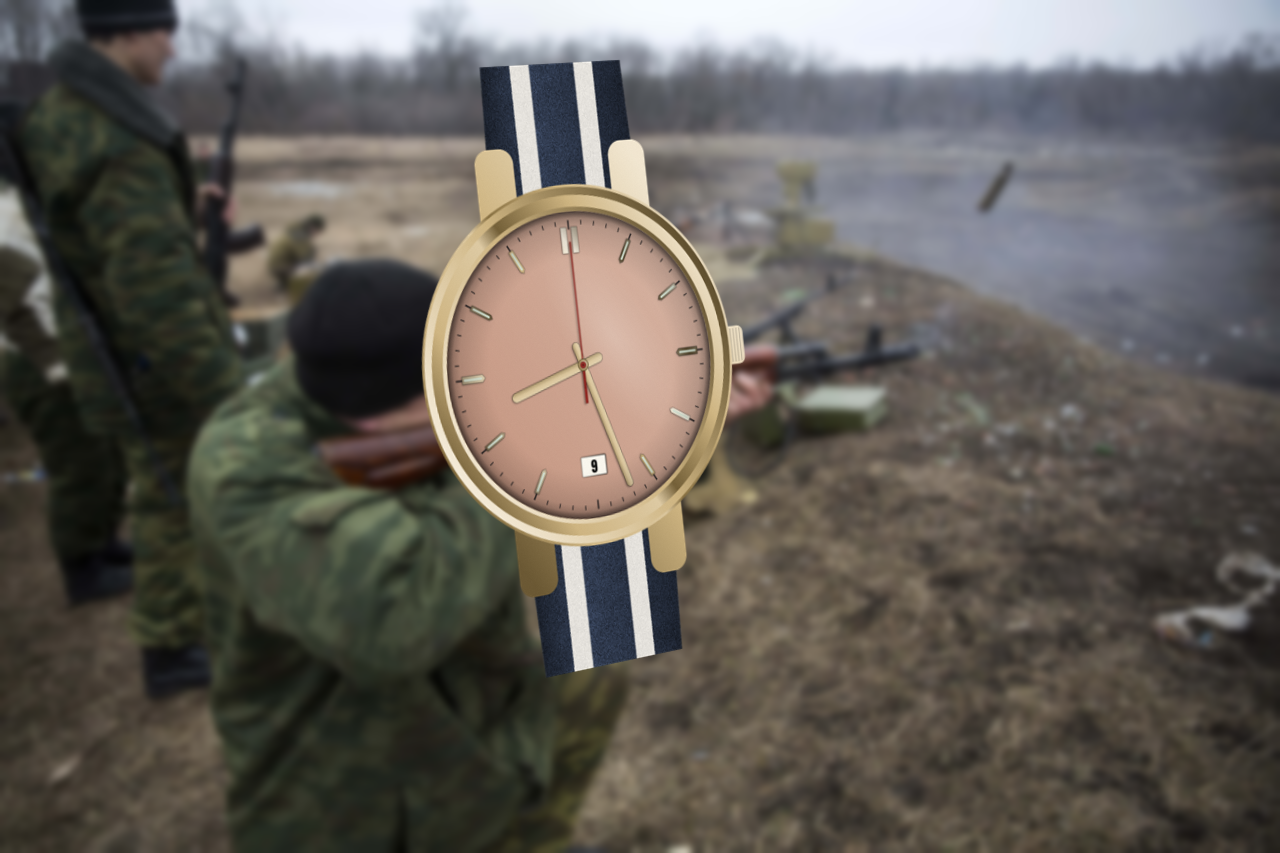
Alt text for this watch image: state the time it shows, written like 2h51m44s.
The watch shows 8h27m00s
